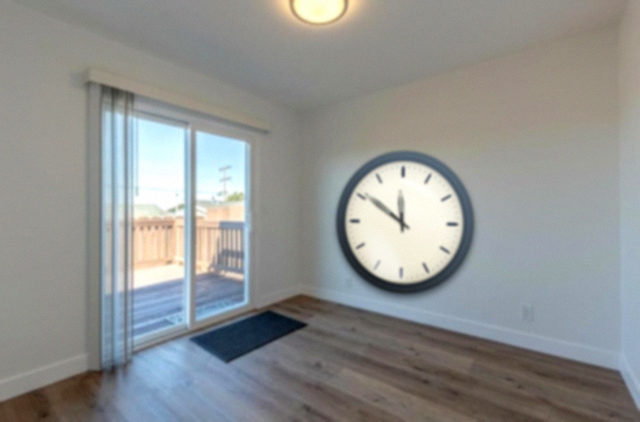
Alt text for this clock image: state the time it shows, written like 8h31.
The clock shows 11h51
